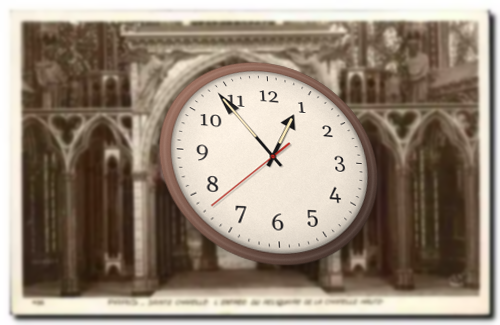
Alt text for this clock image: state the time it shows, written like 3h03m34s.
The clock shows 12h53m38s
